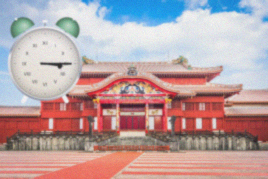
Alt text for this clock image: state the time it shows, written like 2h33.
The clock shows 3h15
